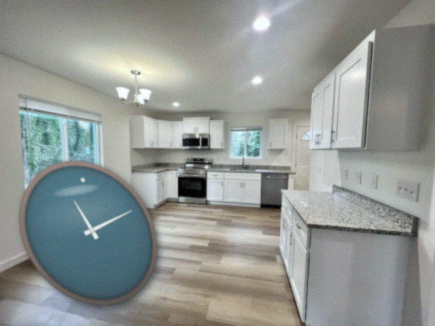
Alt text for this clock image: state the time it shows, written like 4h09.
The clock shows 11h11
